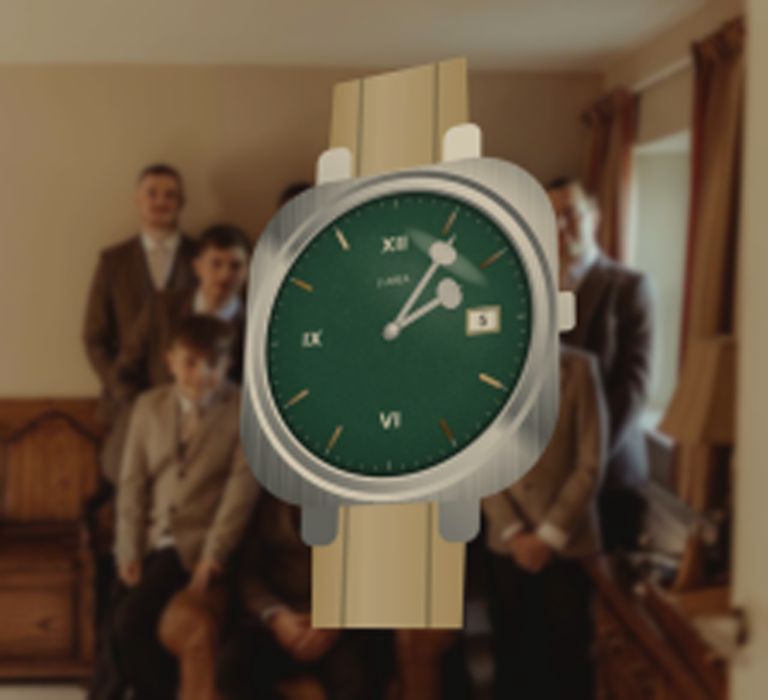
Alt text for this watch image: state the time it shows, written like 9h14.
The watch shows 2h06
